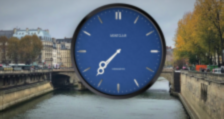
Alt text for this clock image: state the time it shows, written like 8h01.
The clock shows 7h37
